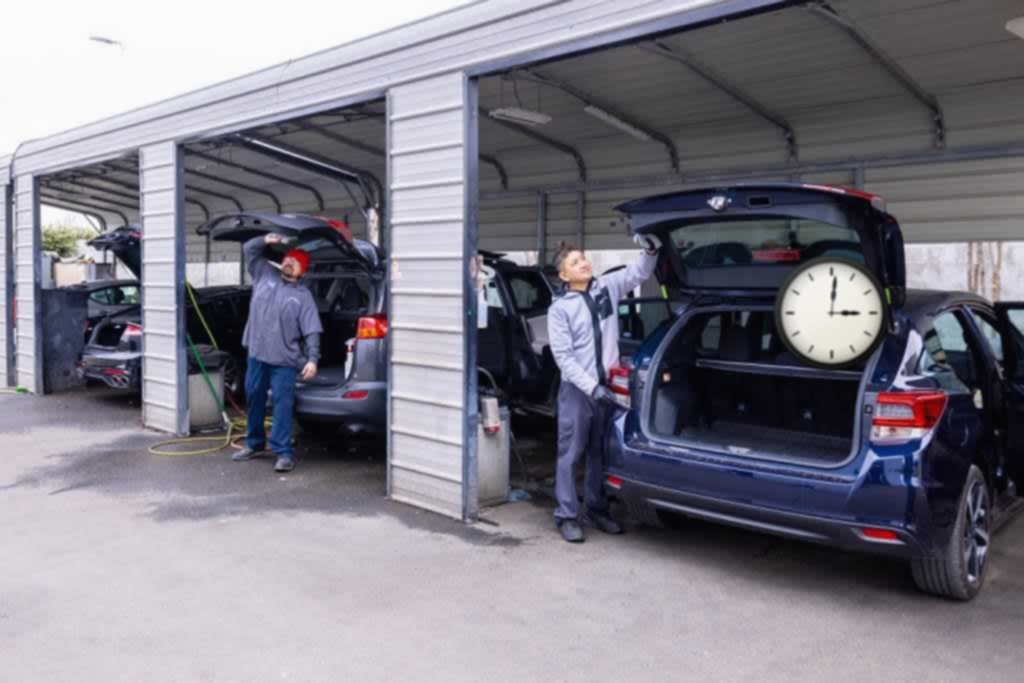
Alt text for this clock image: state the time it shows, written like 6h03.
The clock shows 3h01
